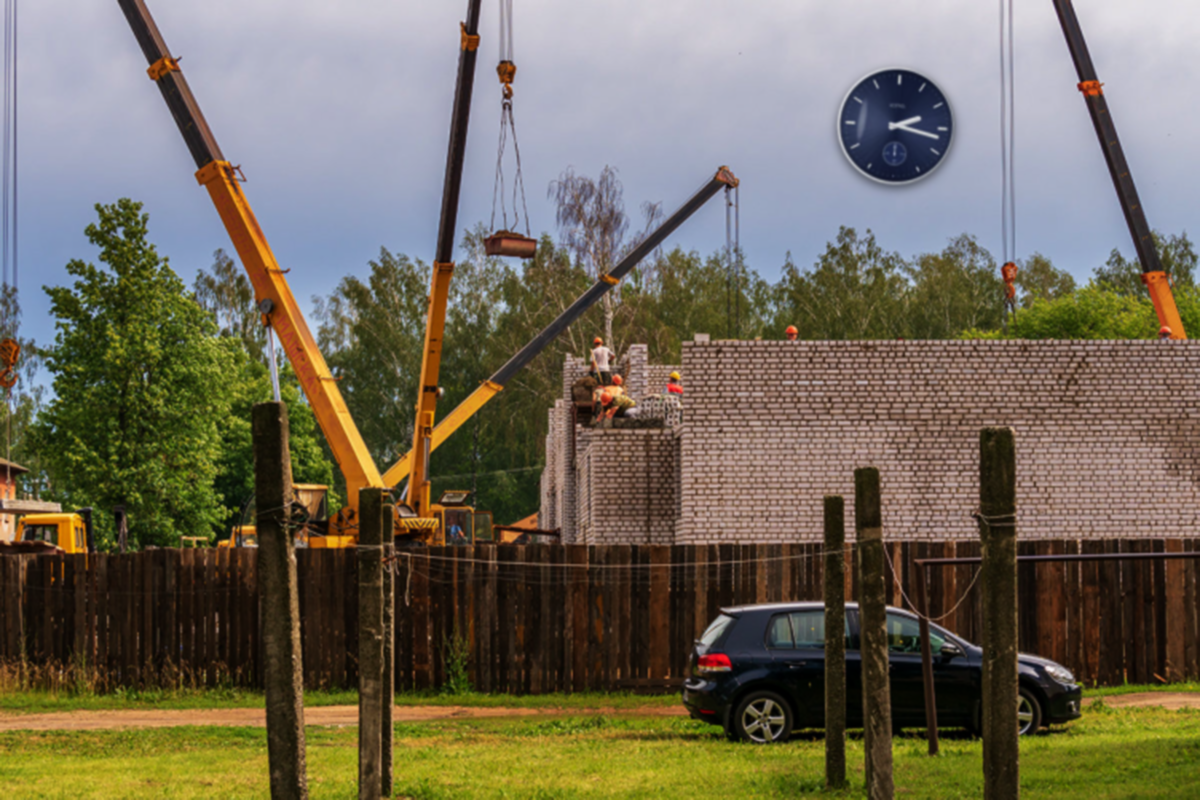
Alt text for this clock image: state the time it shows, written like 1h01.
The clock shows 2h17
